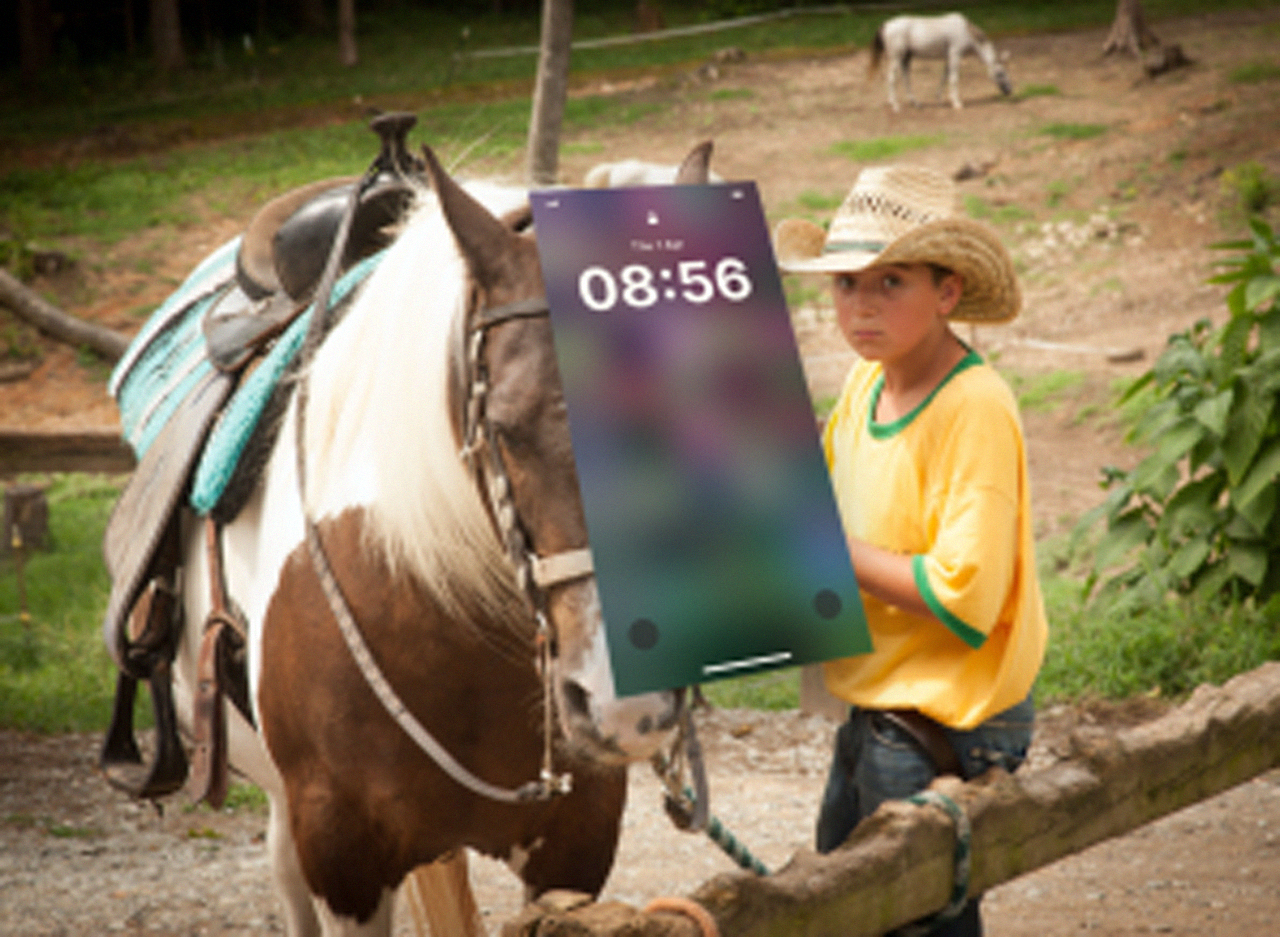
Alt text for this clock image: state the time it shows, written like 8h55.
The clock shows 8h56
